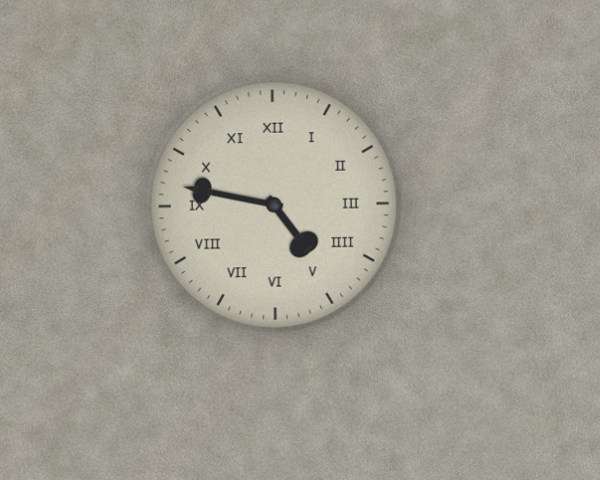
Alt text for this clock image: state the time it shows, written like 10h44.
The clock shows 4h47
